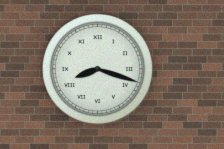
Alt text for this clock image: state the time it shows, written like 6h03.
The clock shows 8h18
